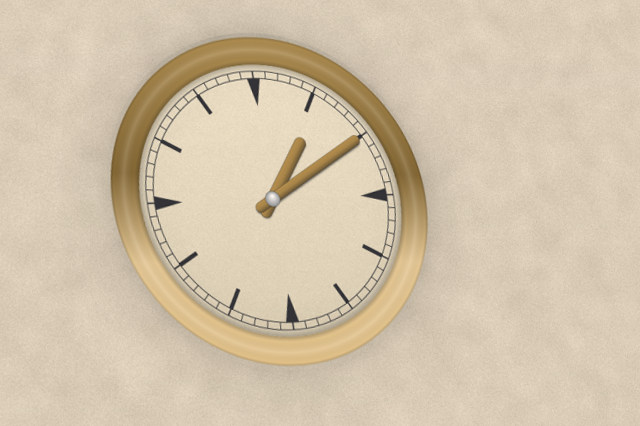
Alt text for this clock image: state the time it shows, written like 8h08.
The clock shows 1h10
